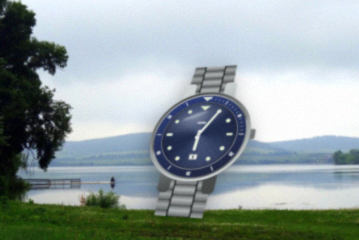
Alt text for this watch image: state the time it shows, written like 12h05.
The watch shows 6h05
